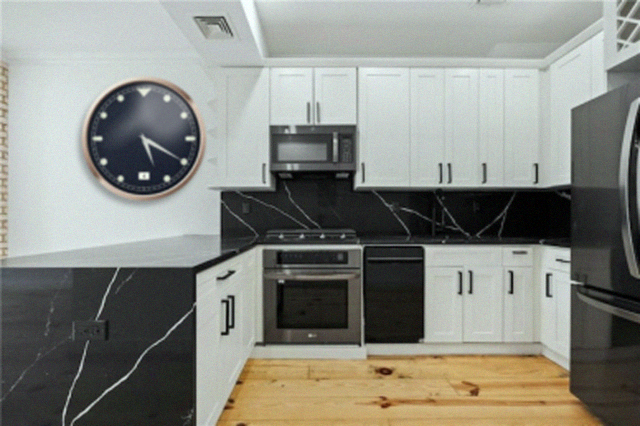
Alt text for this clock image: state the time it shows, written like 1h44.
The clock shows 5h20
